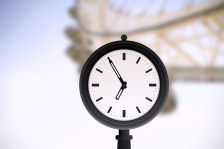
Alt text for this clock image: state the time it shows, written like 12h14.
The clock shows 6h55
